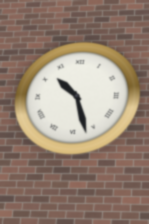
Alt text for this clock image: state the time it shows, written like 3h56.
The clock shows 10h27
